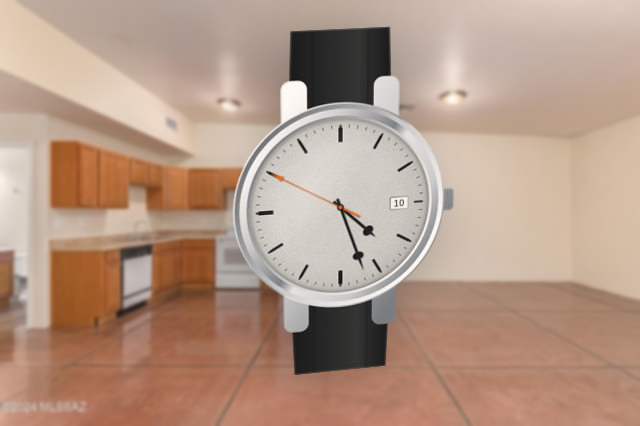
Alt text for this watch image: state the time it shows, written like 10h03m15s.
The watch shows 4h26m50s
